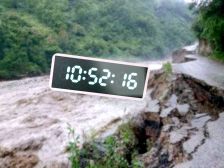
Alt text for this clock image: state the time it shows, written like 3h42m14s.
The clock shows 10h52m16s
